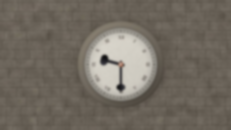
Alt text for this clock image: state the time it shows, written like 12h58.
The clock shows 9h30
